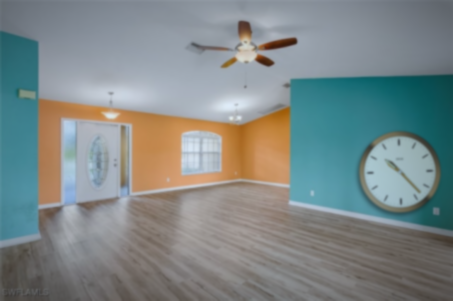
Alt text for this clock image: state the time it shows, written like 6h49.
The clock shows 10h23
